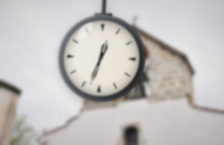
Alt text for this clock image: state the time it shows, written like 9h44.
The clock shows 12h33
